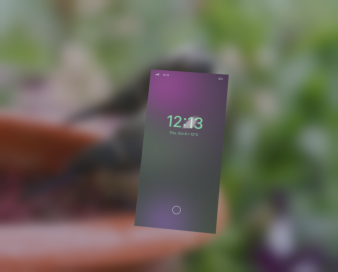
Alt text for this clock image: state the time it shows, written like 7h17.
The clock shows 12h13
